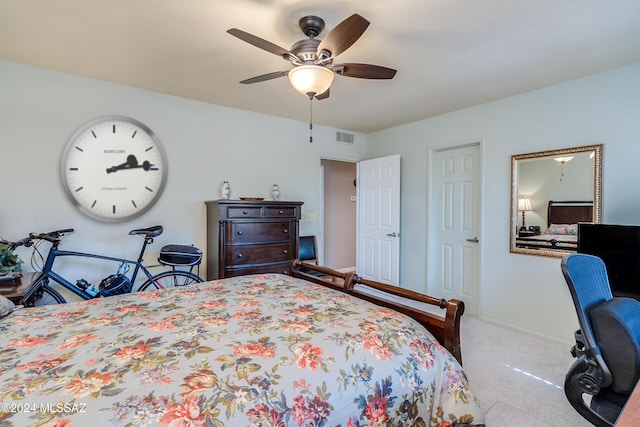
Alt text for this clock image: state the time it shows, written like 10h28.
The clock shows 2h14
